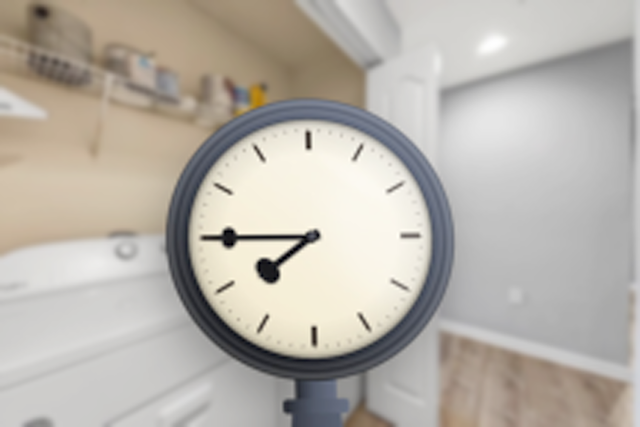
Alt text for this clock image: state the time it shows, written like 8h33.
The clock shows 7h45
